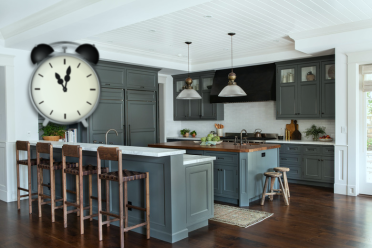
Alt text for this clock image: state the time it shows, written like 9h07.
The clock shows 11h02
